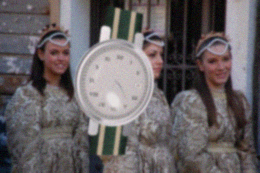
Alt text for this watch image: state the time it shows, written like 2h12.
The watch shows 4h36
